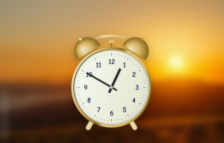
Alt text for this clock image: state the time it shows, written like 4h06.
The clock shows 12h50
